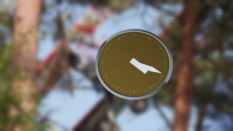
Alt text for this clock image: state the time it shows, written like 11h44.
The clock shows 4h19
